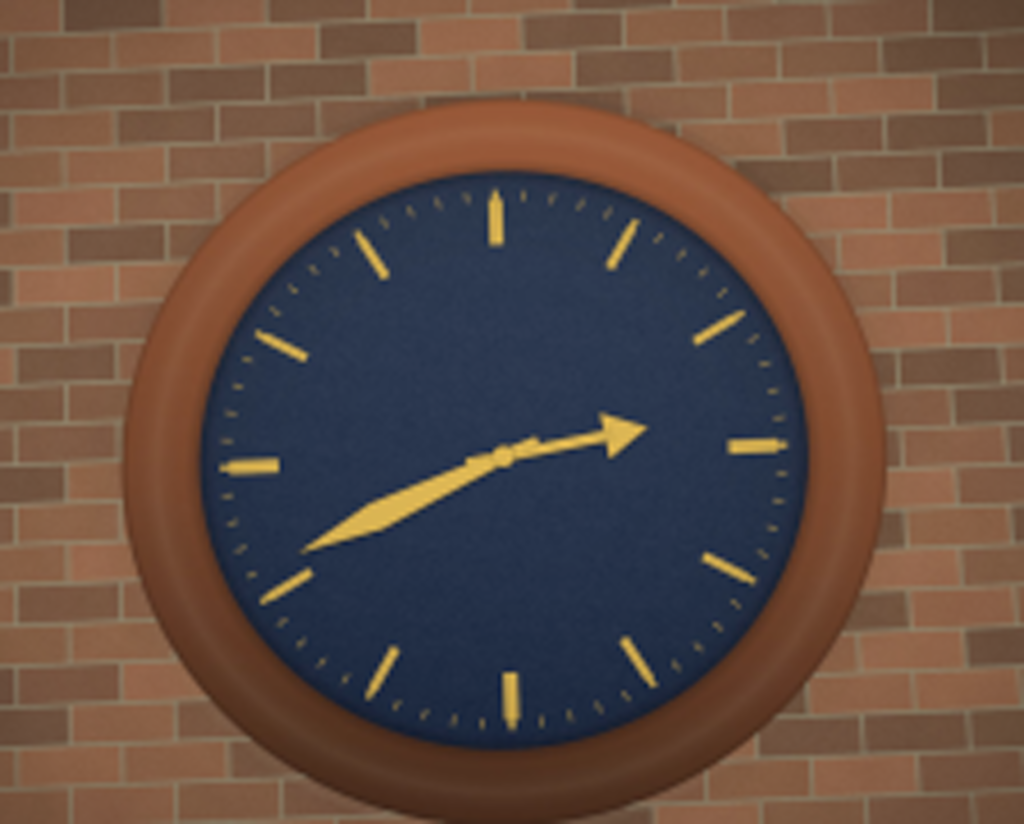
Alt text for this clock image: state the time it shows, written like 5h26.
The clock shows 2h41
